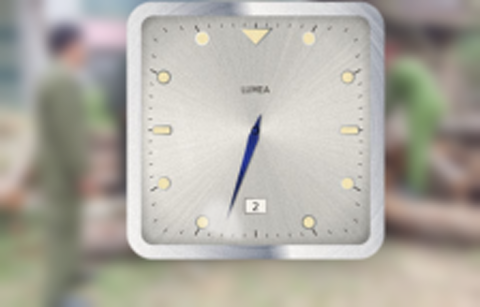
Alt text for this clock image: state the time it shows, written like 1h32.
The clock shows 6h33
